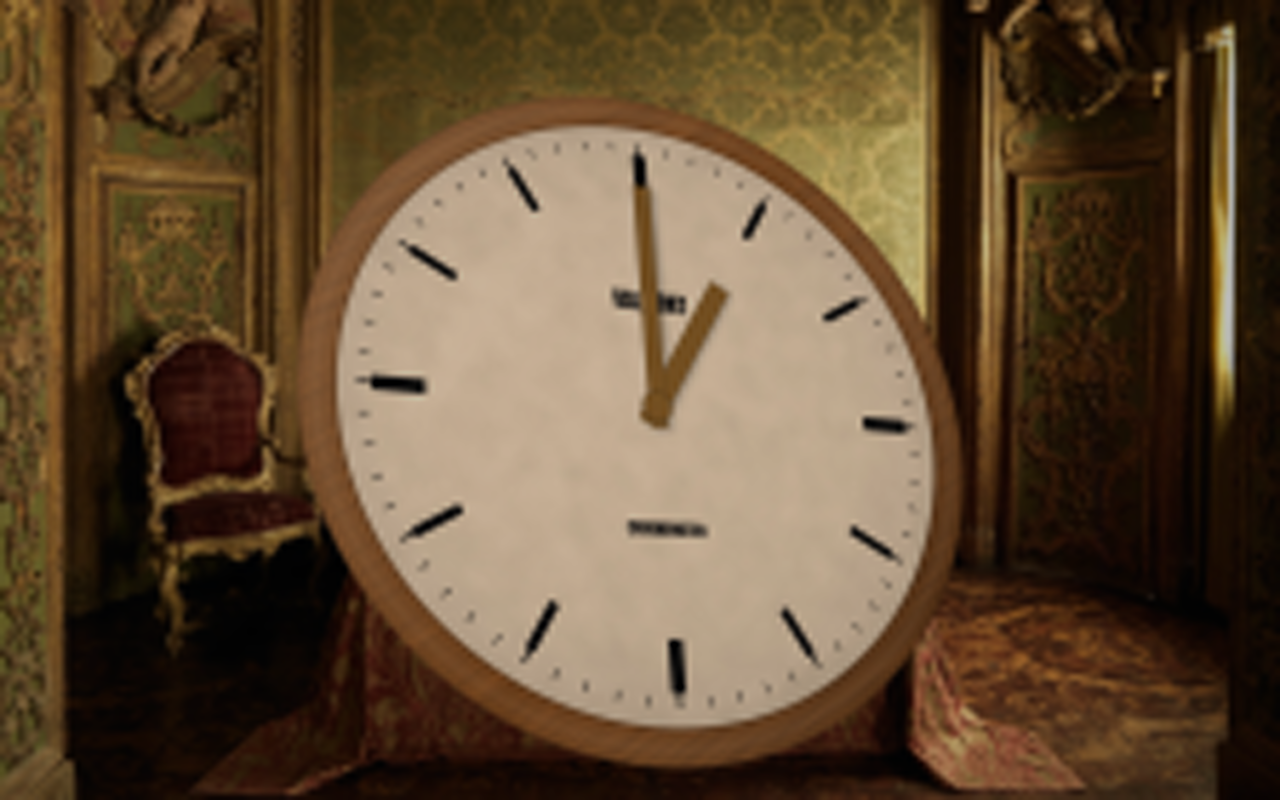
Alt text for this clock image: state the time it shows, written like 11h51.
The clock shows 1h00
